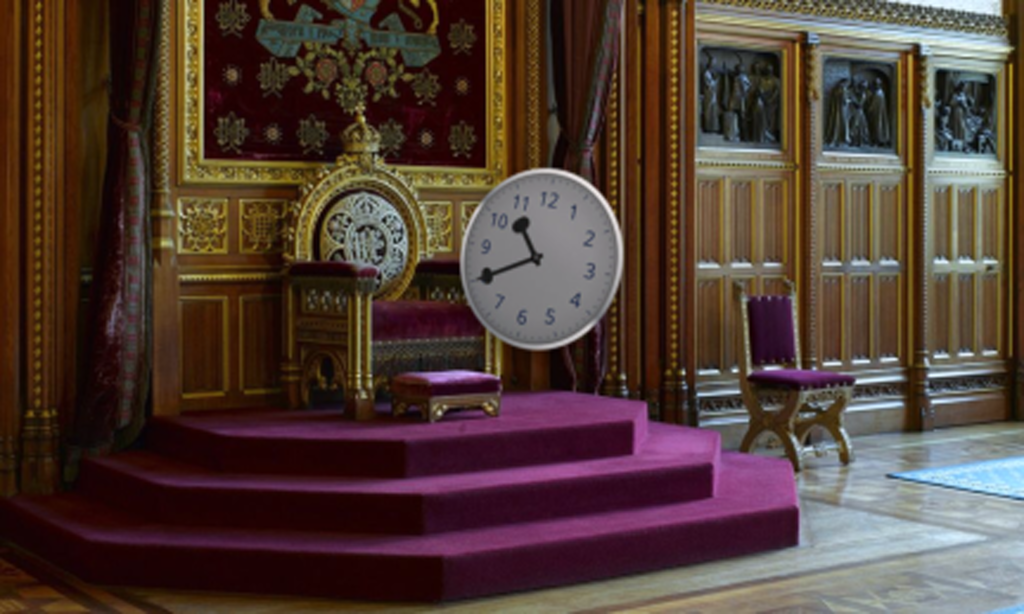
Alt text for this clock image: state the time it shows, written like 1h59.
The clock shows 10h40
